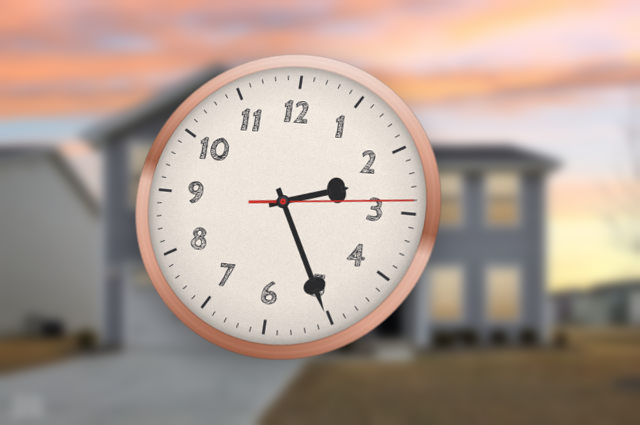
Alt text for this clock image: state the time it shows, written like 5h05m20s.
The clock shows 2h25m14s
